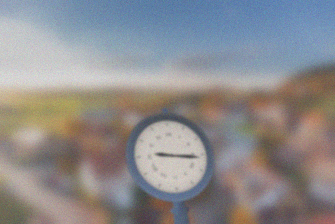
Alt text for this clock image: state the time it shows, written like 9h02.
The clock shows 9h16
